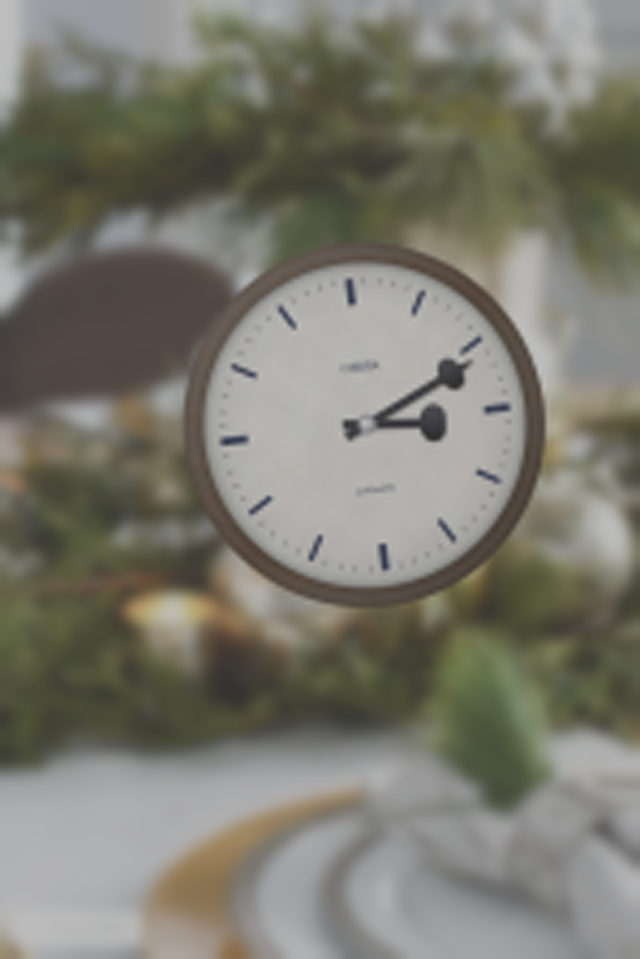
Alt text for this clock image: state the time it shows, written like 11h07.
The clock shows 3h11
